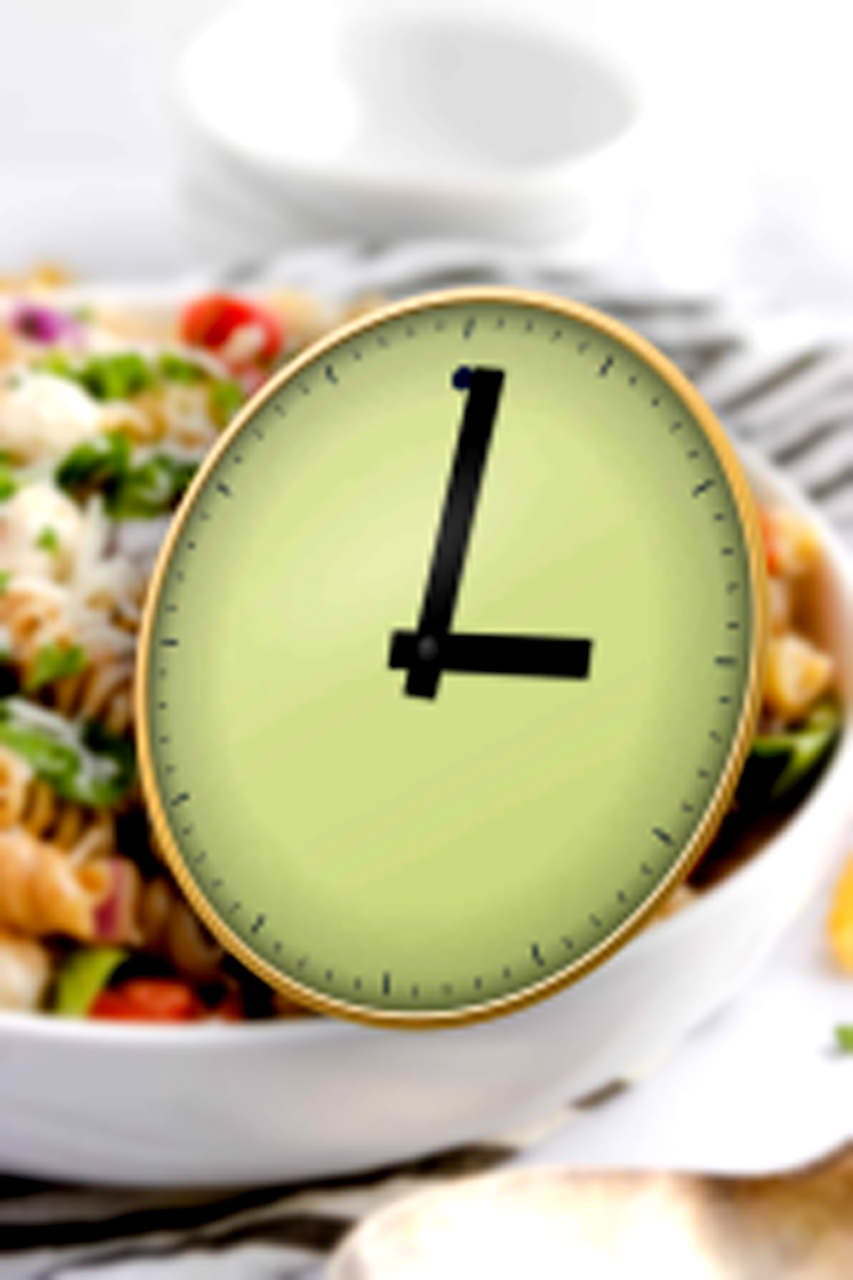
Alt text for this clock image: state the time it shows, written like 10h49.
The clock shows 3h01
